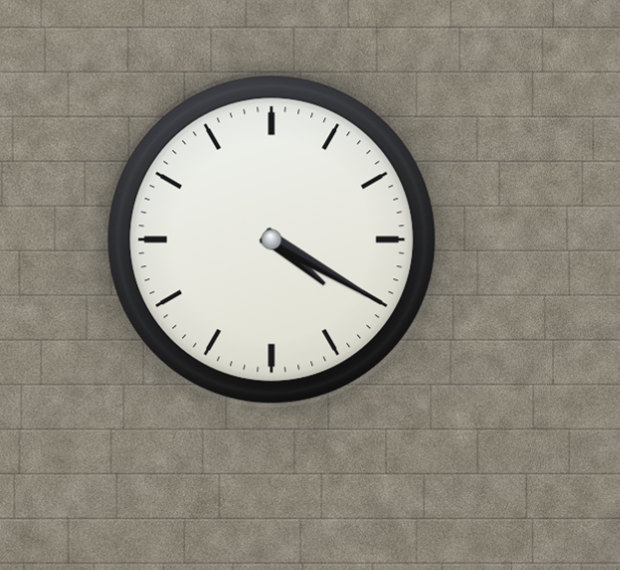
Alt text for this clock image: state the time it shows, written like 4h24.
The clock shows 4h20
